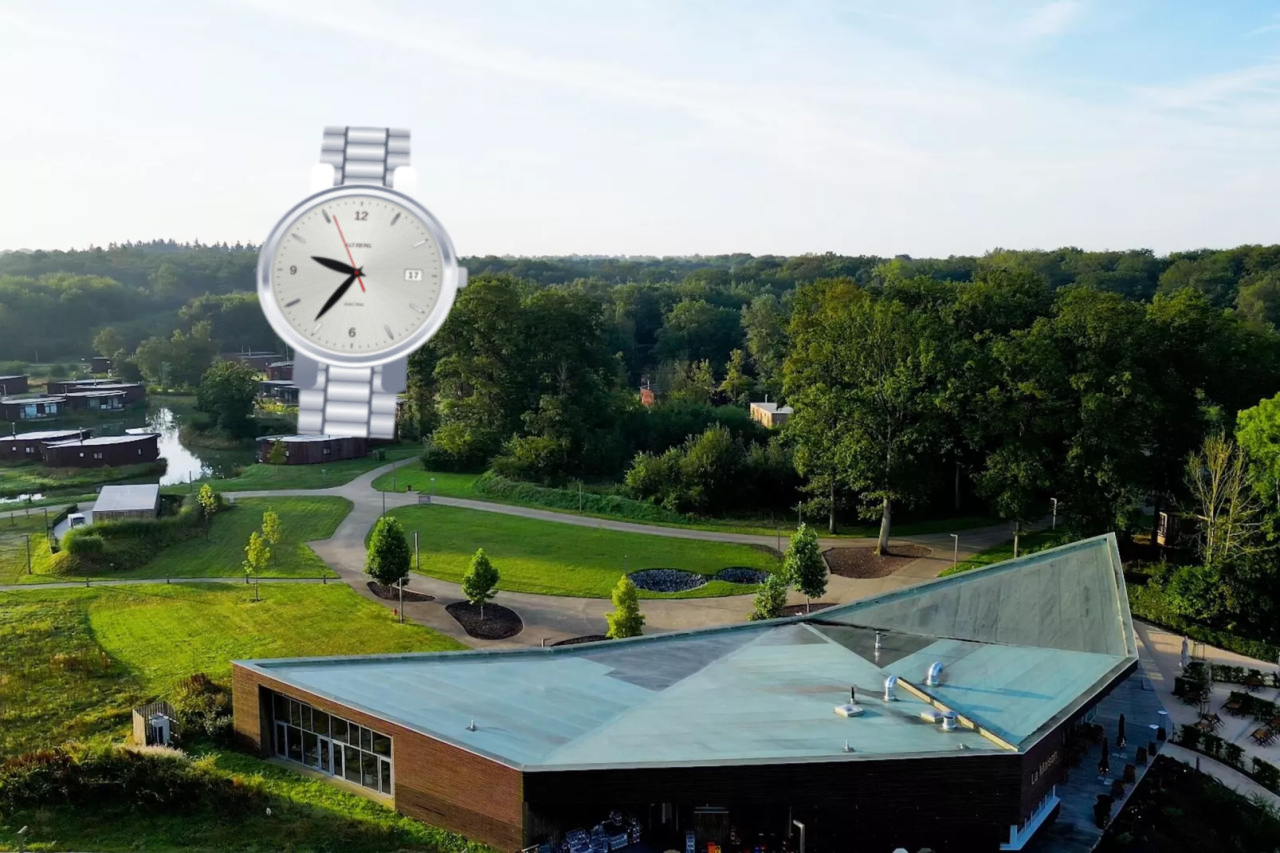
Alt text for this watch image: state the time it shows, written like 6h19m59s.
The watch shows 9h35m56s
